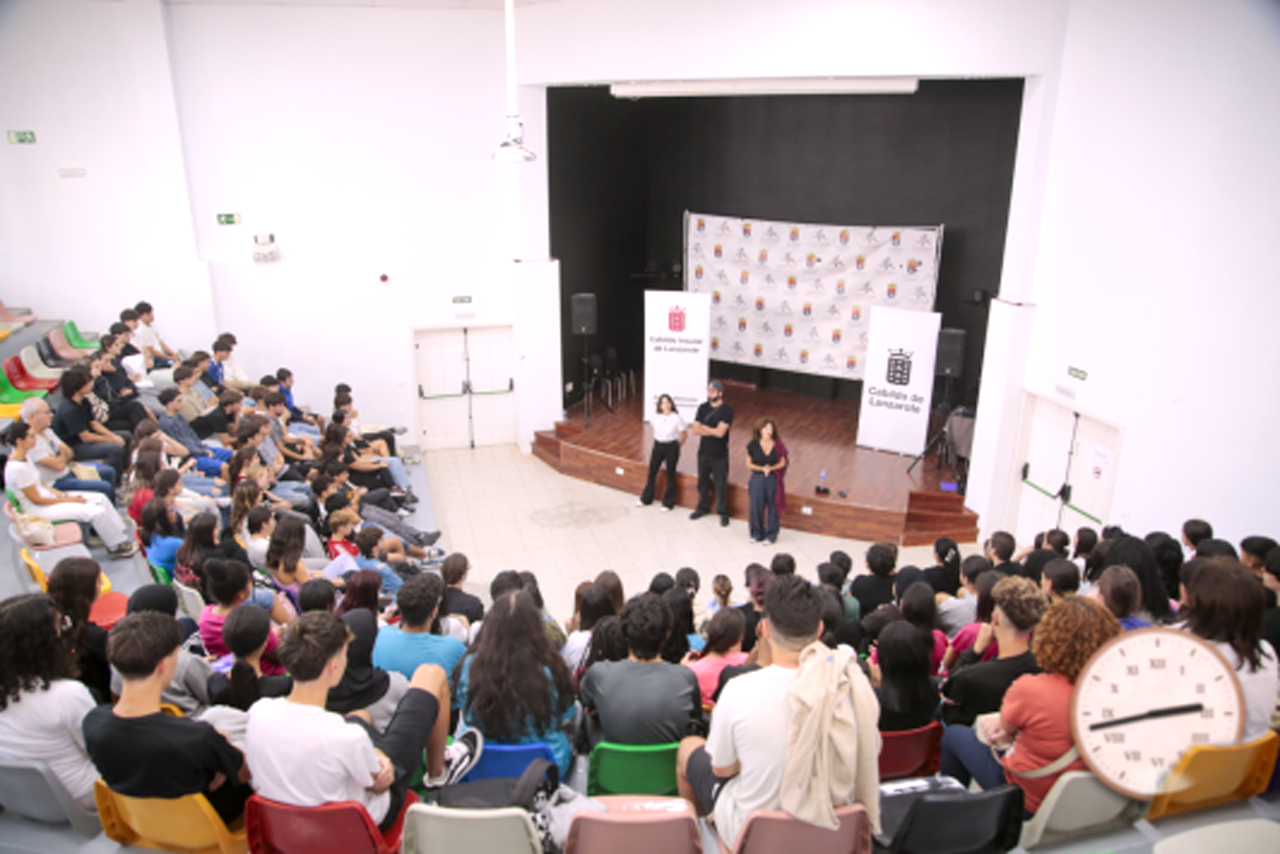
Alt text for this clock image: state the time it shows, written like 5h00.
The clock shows 2h43
